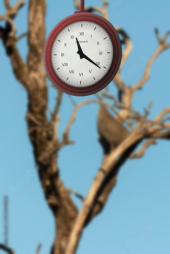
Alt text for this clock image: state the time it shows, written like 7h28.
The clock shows 11h21
